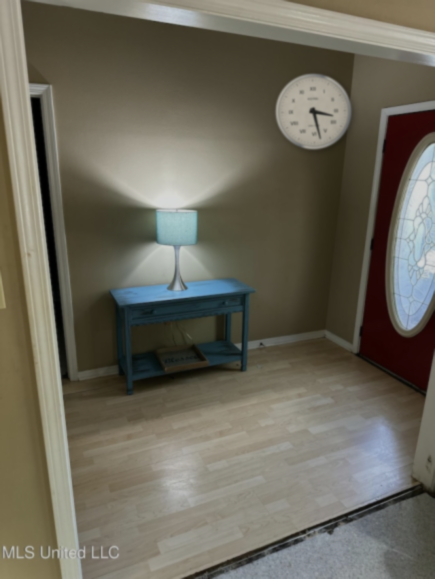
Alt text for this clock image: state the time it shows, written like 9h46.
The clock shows 3h28
